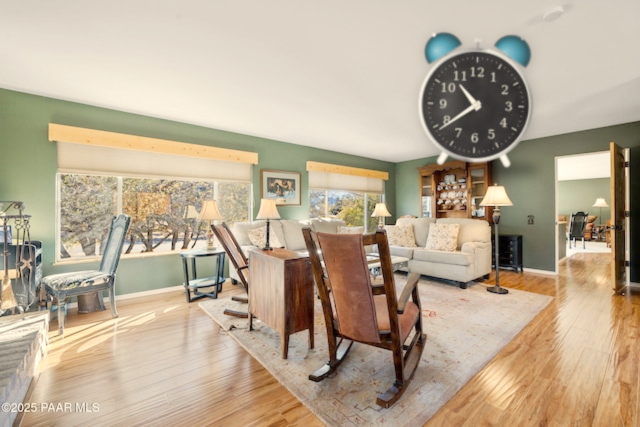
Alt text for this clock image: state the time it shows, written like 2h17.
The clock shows 10h39
